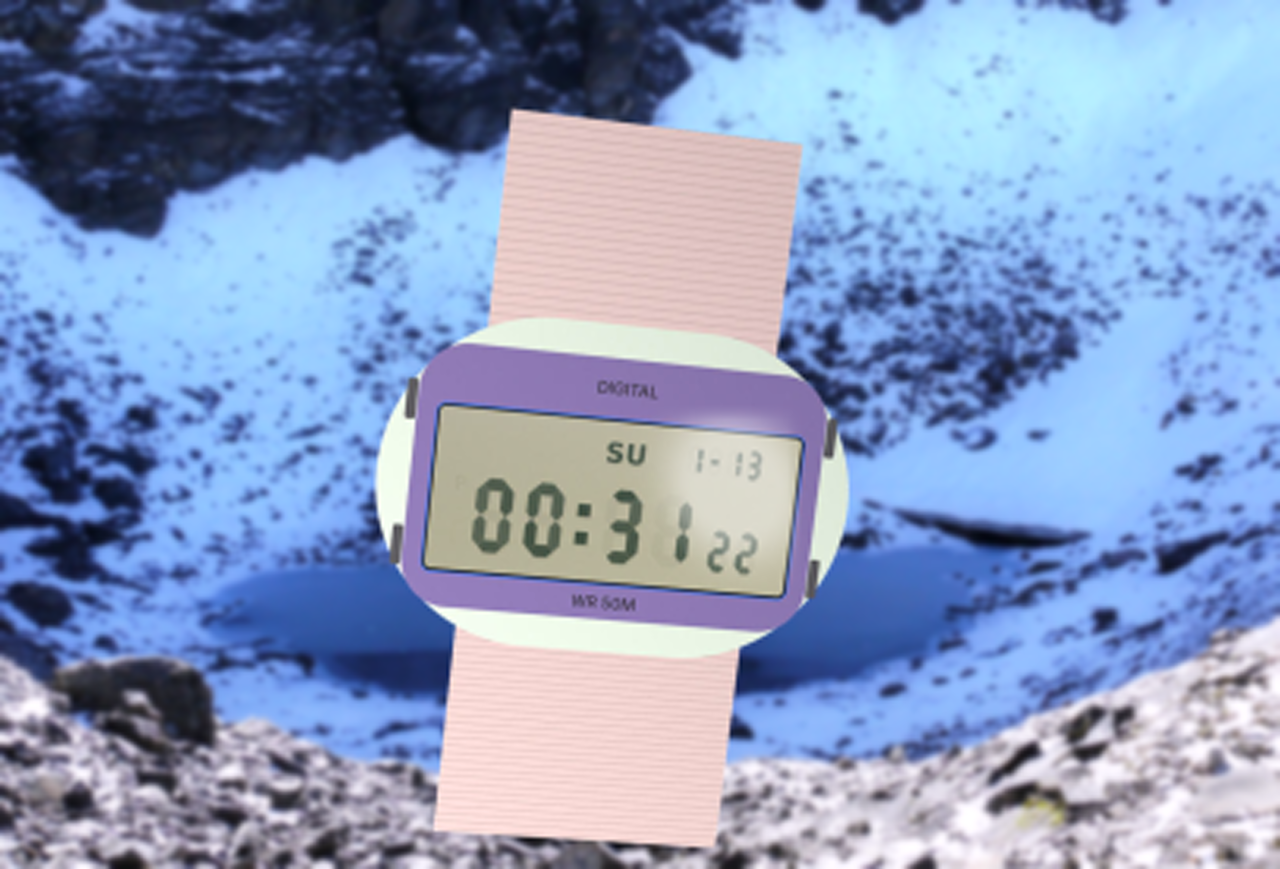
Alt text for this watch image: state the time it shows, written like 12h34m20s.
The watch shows 0h31m22s
